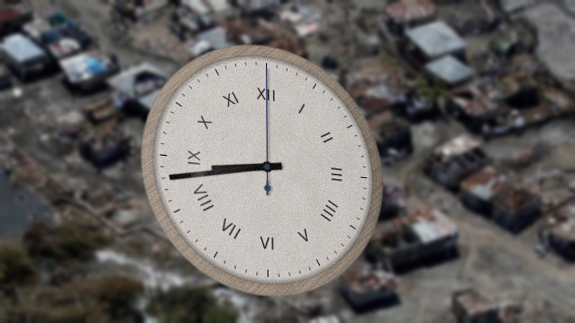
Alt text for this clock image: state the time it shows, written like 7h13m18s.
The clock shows 8h43m00s
